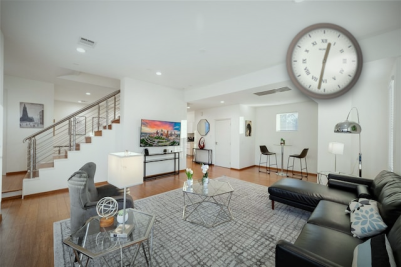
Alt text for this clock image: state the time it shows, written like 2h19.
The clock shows 12h32
